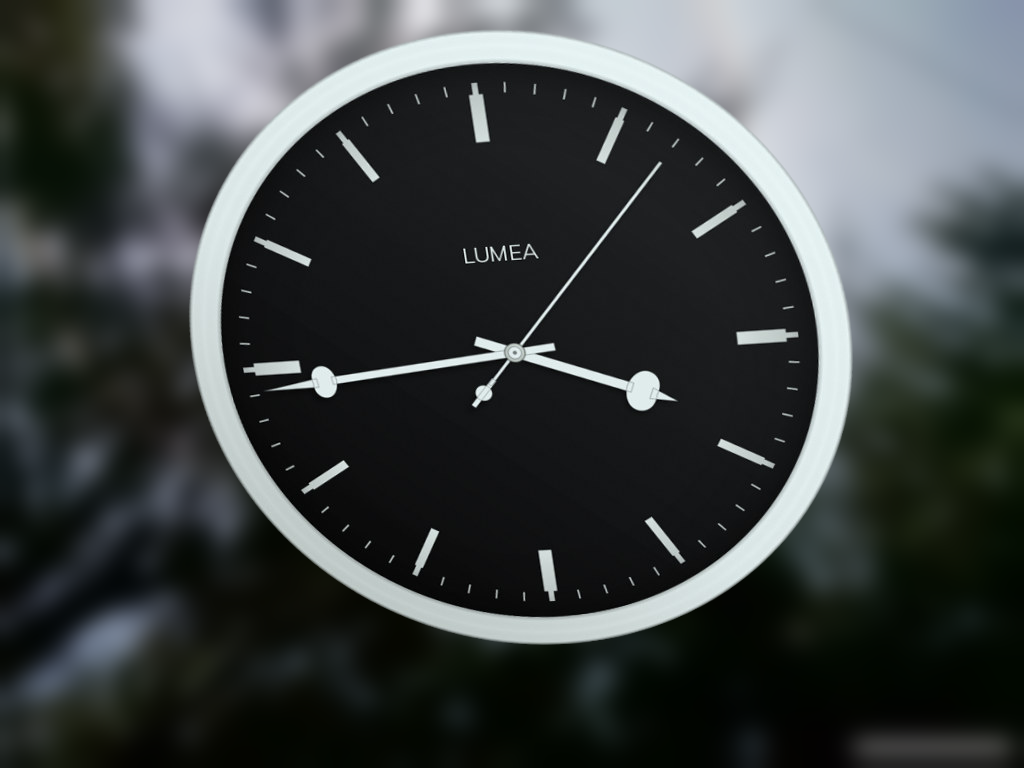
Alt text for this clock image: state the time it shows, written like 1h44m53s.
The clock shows 3h44m07s
